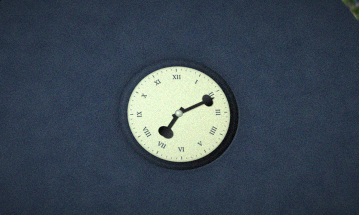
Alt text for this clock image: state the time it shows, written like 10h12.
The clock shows 7h11
